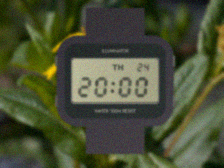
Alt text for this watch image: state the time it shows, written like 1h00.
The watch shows 20h00
